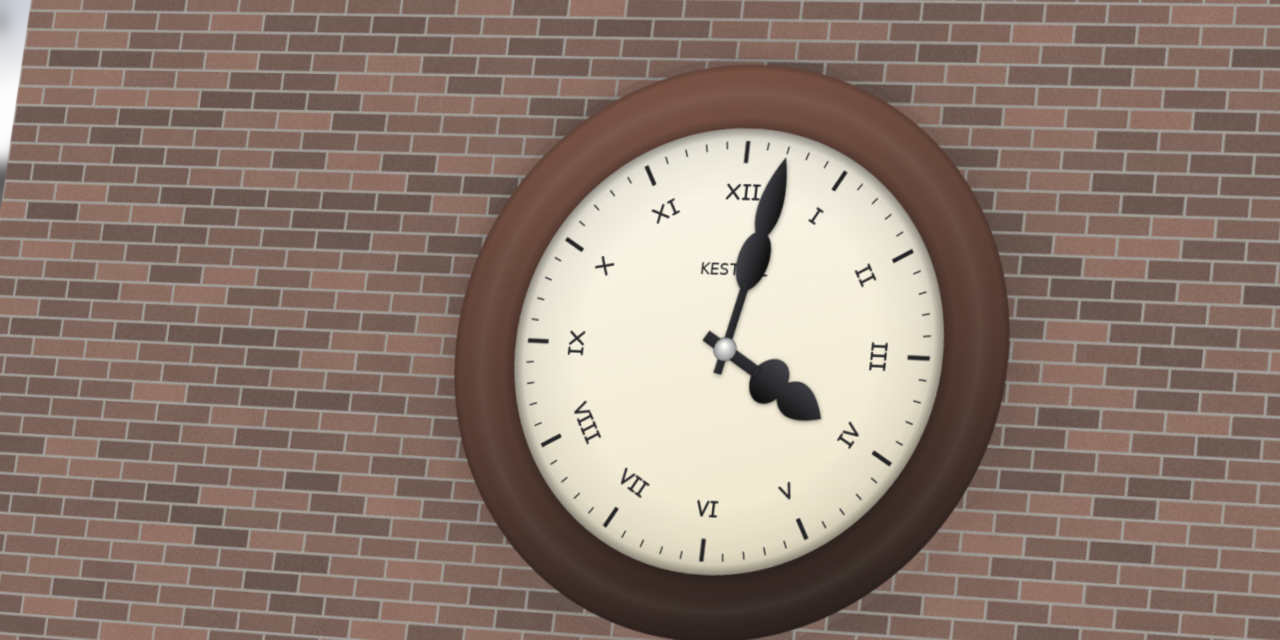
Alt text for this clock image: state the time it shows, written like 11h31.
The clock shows 4h02
